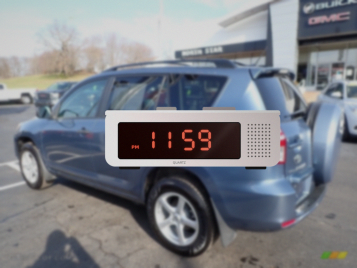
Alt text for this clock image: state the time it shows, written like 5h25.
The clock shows 11h59
